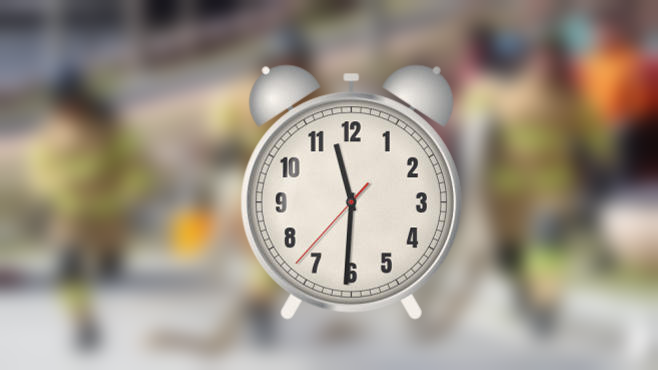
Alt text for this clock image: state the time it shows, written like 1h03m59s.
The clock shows 11h30m37s
